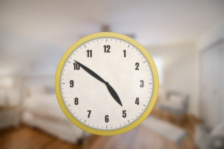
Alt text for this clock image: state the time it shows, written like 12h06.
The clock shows 4h51
